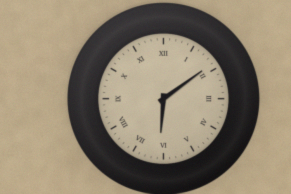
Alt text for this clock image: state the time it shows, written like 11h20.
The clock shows 6h09
